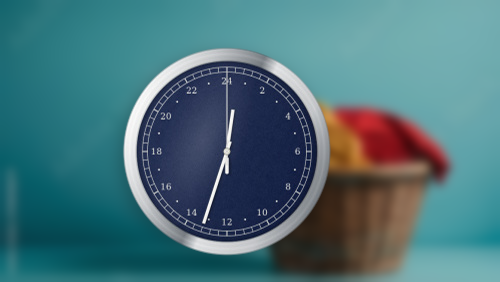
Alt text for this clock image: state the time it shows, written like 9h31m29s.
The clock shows 0h33m00s
